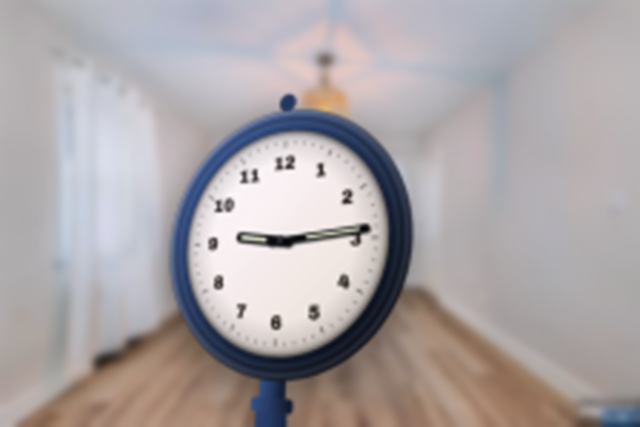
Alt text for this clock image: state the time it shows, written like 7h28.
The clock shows 9h14
